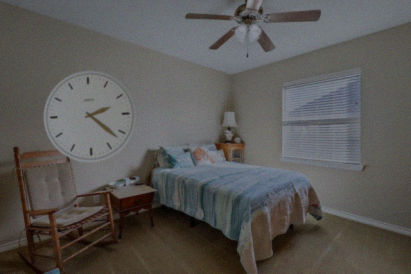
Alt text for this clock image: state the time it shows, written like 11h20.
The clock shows 2h22
